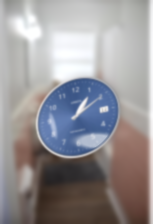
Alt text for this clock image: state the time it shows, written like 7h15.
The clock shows 1h10
